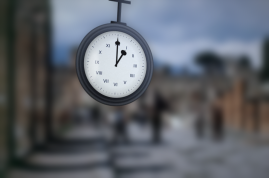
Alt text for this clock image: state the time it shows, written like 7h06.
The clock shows 1h00
